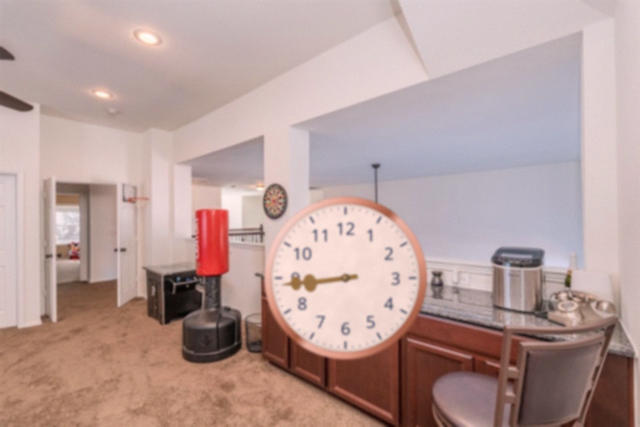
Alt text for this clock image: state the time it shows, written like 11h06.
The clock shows 8h44
